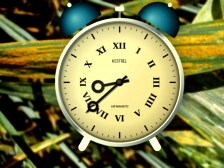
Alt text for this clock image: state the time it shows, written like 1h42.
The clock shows 8h38
